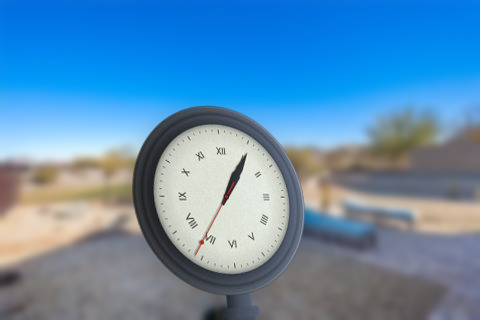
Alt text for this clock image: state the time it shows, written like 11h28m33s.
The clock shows 1h05m36s
